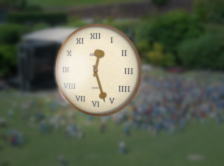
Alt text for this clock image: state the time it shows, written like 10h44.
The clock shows 12h27
